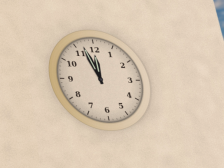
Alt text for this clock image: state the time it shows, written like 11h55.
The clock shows 11h57
